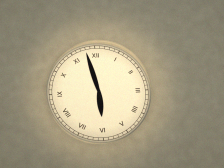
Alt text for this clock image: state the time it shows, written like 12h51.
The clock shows 5h58
